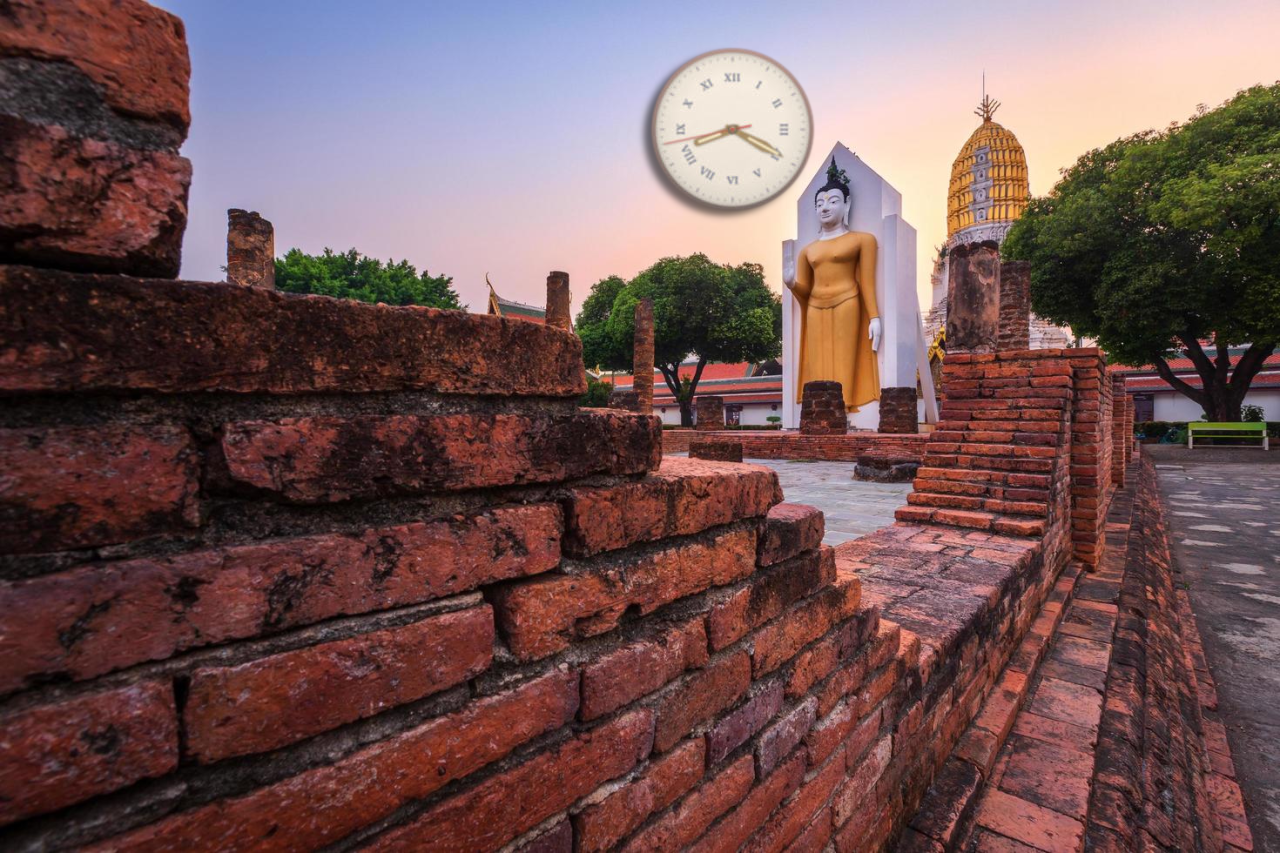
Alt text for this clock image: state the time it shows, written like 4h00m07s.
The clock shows 8h19m43s
